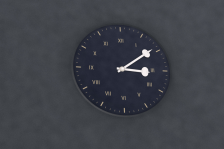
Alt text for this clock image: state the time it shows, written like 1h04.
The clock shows 3h09
